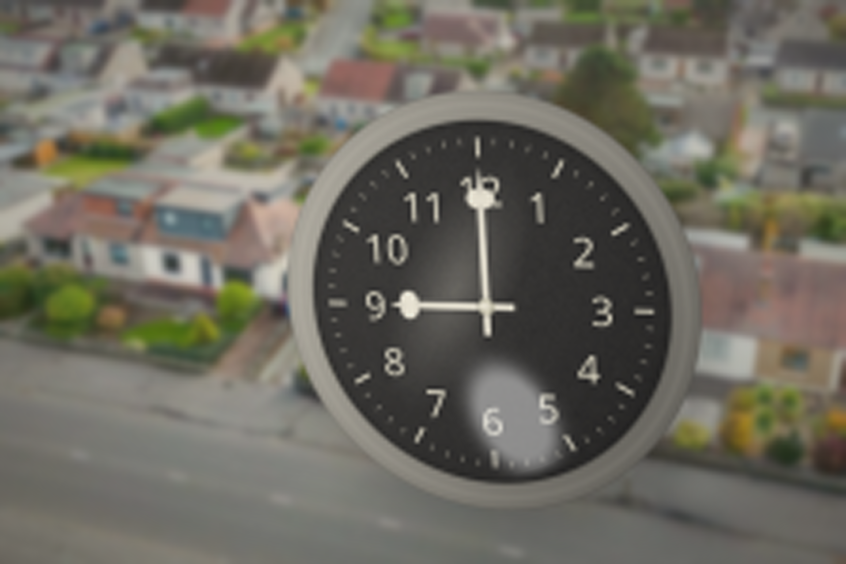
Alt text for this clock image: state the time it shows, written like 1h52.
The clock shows 9h00
